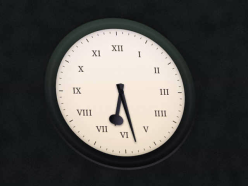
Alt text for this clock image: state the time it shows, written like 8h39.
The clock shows 6h28
